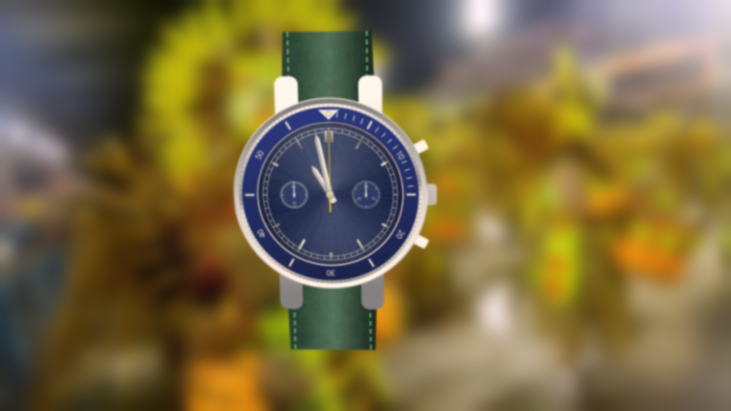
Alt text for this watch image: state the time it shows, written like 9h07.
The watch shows 10h58
